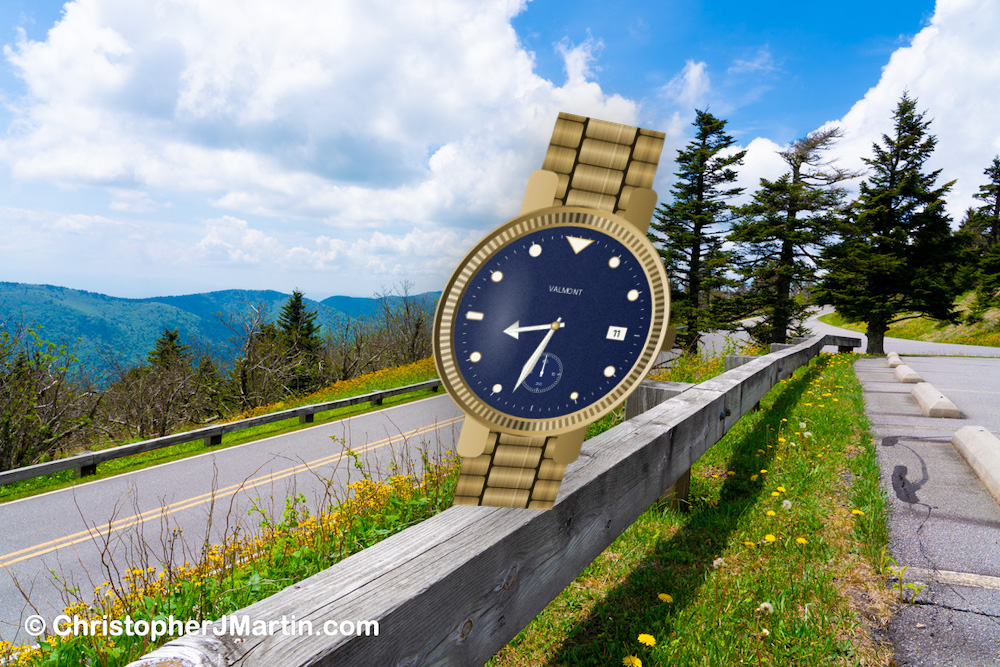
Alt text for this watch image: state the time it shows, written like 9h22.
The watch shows 8h33
